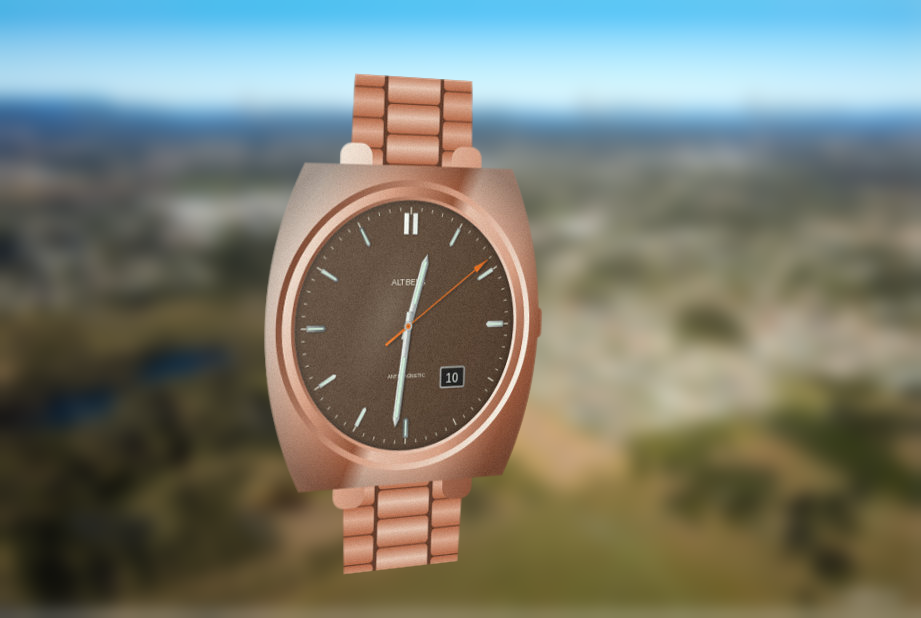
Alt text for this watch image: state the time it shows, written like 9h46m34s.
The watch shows 12h31m09s
